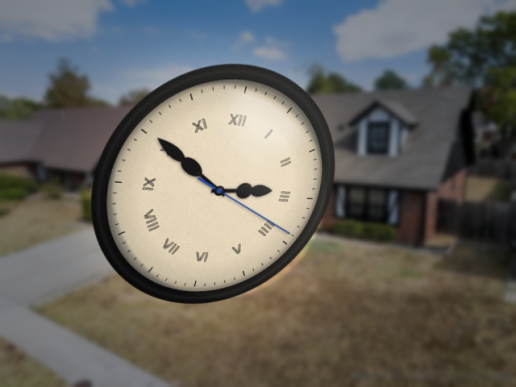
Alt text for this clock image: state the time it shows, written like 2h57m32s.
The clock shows 2h50m19s
